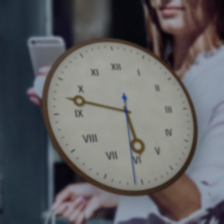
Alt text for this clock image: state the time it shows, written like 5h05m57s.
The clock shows 5h47m31s
